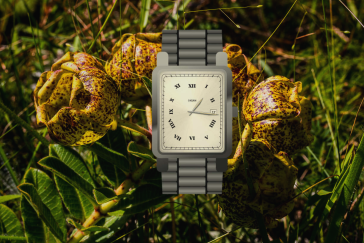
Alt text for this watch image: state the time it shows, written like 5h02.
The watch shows 1h16
